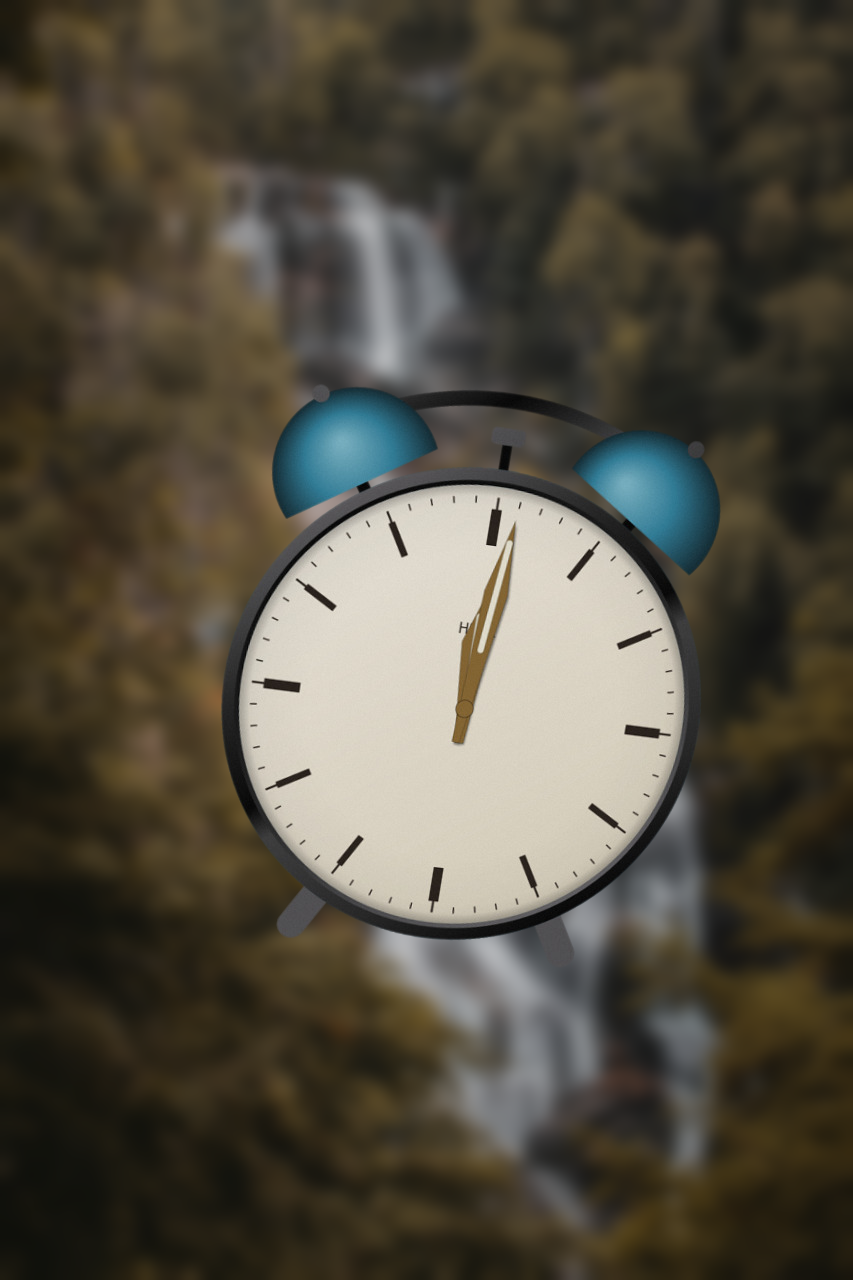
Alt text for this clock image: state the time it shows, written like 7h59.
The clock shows 12h01
